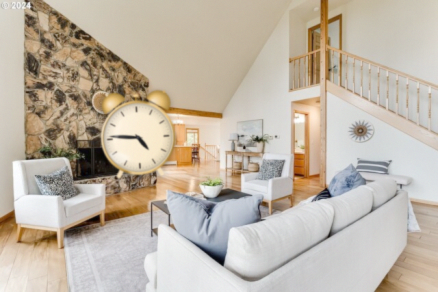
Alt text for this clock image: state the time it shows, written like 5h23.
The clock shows 4h46
